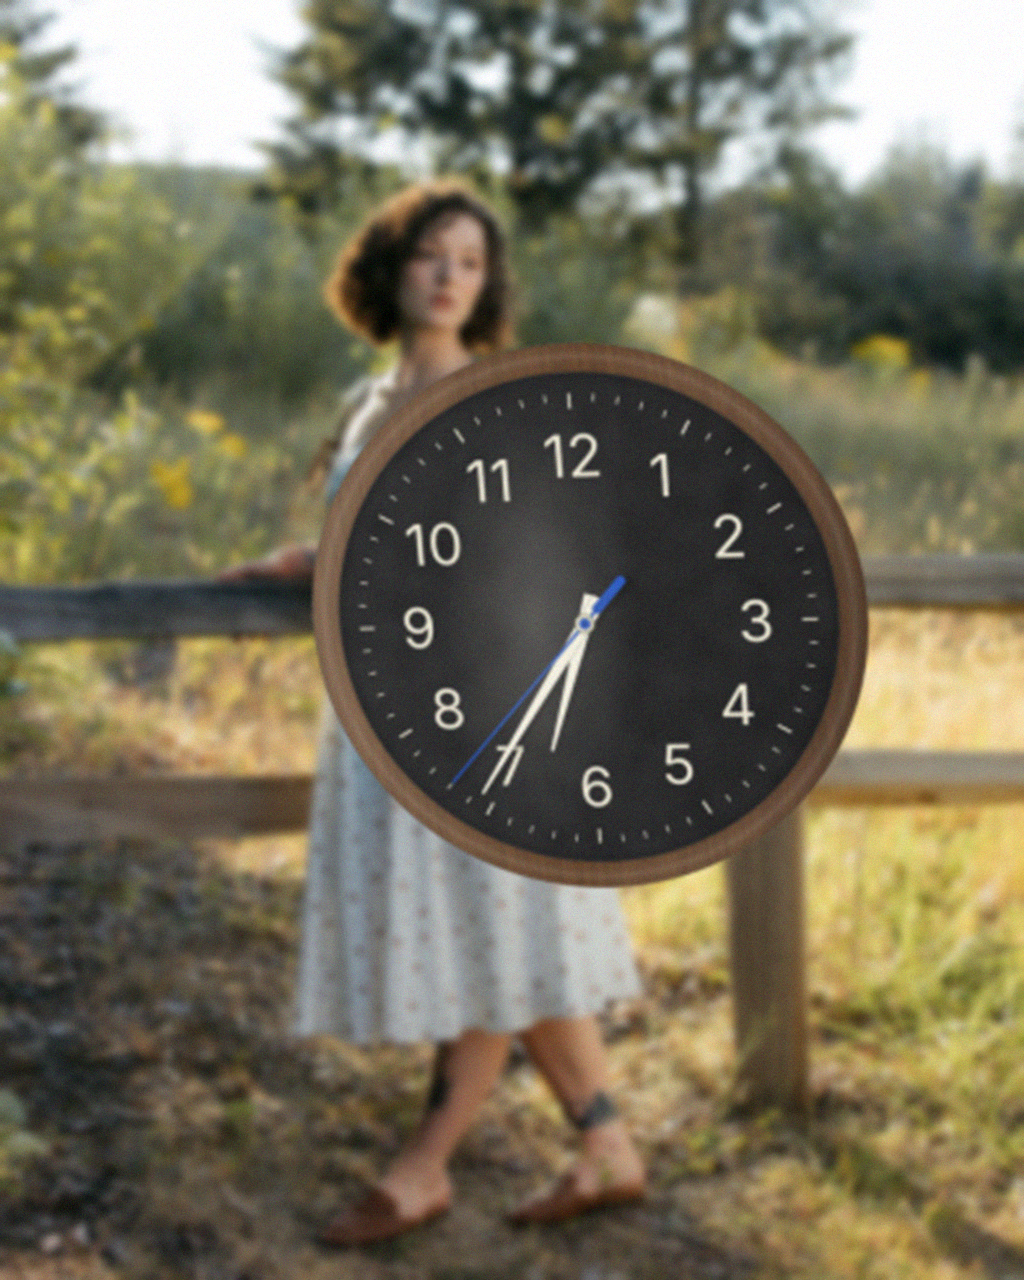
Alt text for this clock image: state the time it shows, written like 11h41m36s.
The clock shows 6h35m37s
